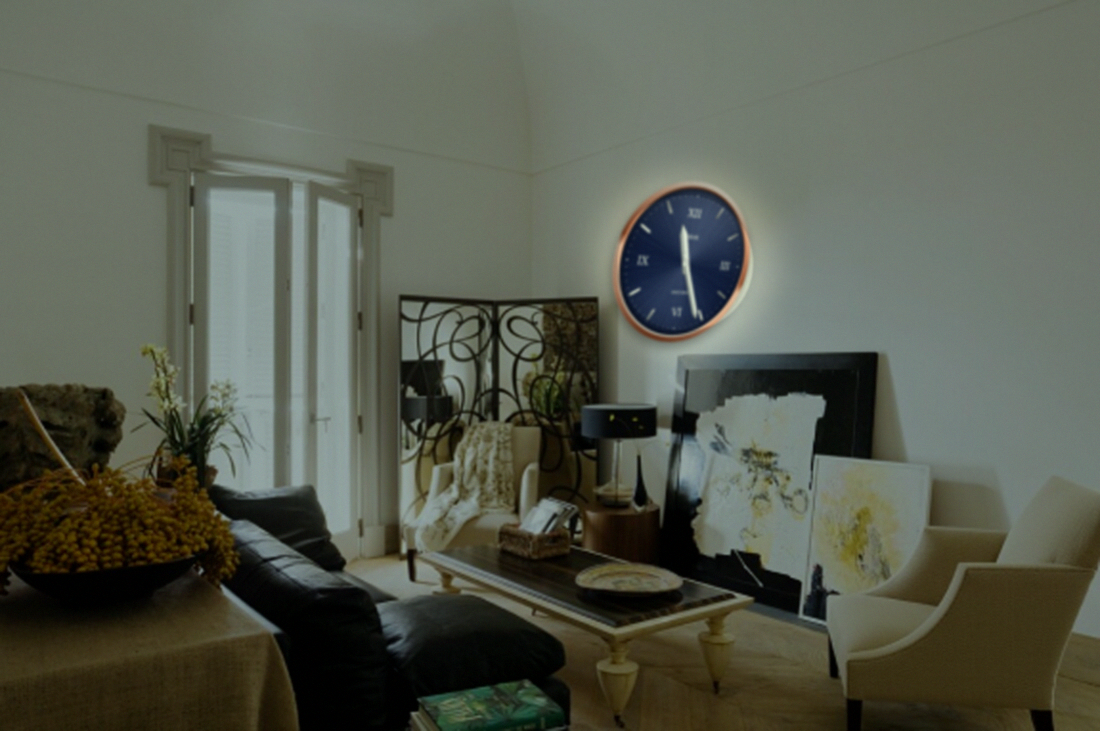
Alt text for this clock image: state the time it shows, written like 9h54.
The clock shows 11h26
